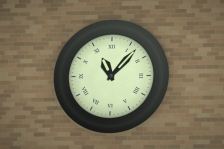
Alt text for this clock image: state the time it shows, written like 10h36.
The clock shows 11h07
